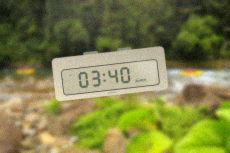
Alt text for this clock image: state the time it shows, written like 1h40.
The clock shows 3h40
